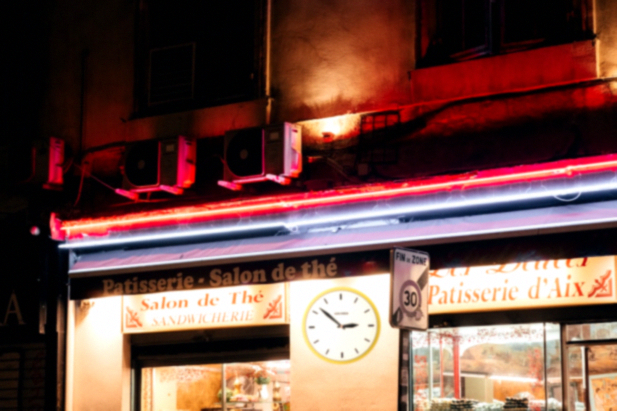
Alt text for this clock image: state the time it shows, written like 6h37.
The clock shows 2h52
